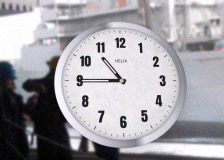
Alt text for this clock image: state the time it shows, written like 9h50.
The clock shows 10h45
